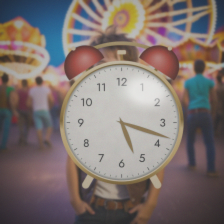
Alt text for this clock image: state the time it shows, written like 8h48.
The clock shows 5h18
